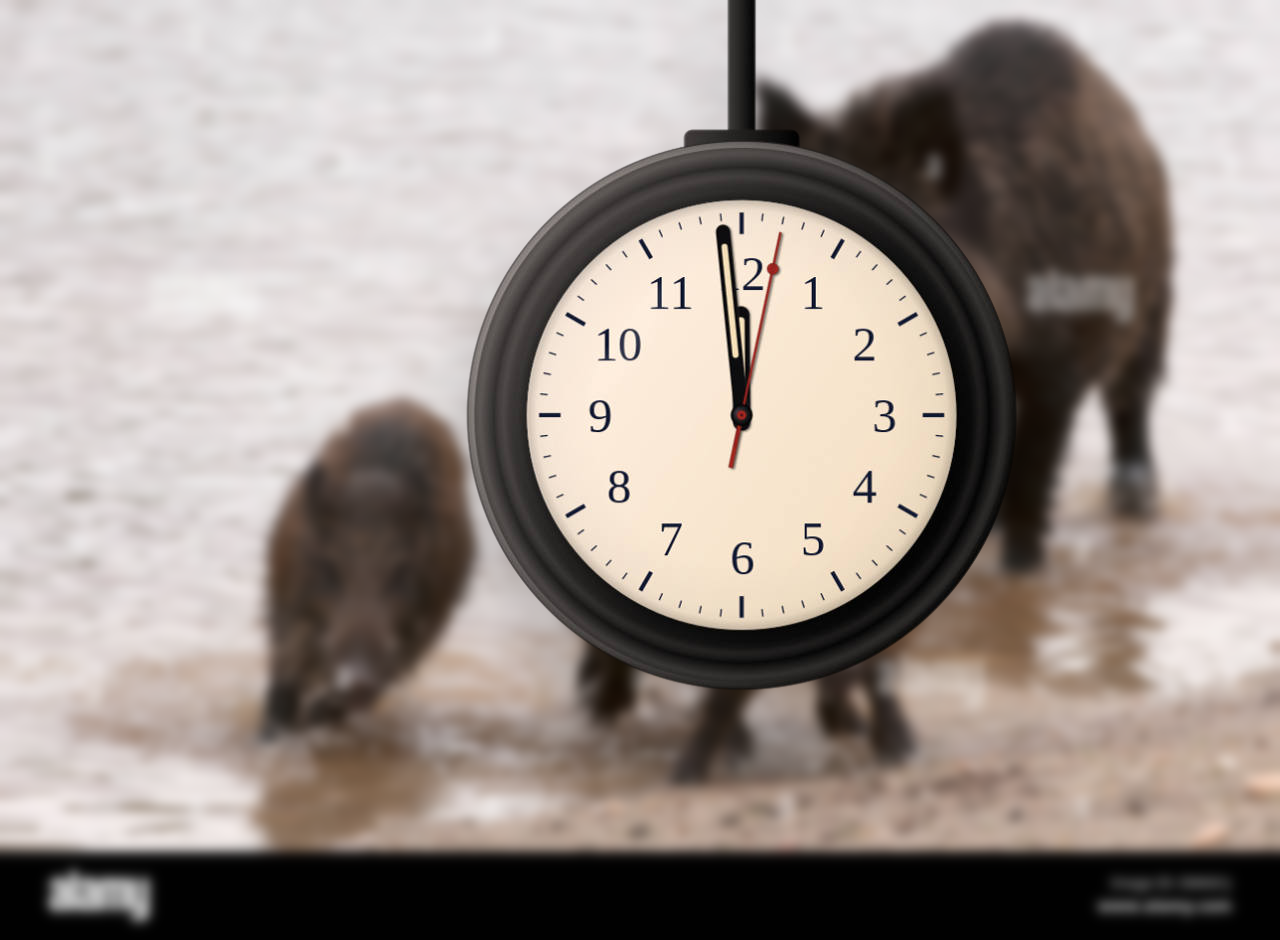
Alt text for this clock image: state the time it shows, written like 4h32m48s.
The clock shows 11h59m02s
